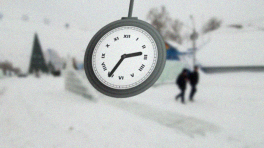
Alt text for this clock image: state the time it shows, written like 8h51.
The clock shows 2h35
